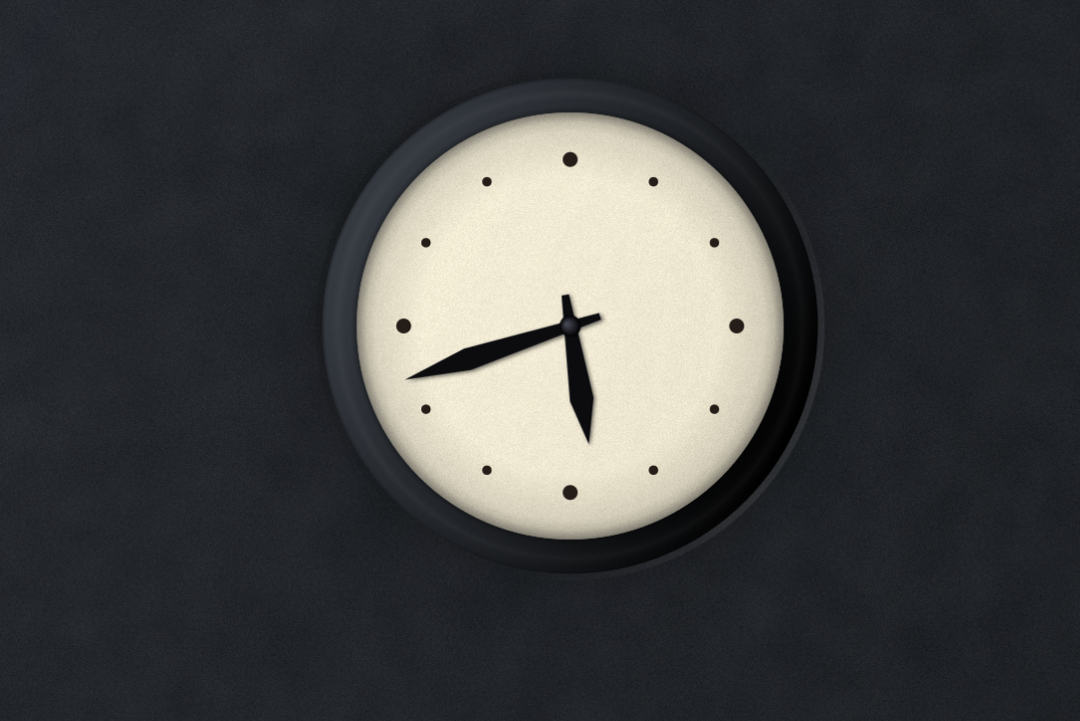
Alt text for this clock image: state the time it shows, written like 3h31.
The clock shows 5h42
